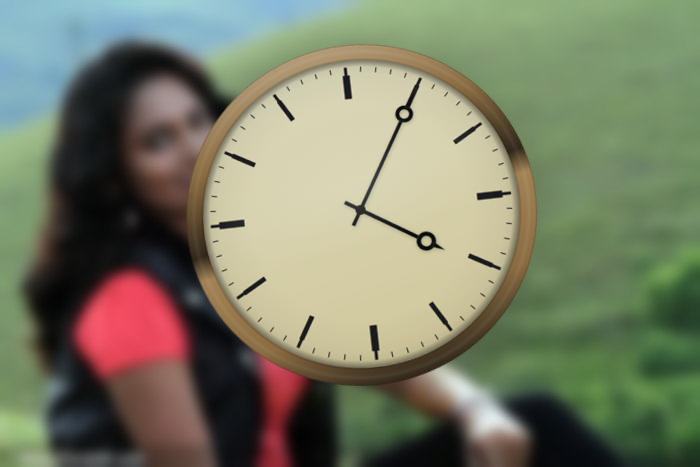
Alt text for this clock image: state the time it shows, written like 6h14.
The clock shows 4h05
